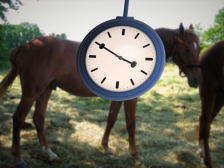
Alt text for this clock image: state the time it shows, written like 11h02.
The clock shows 3h50
